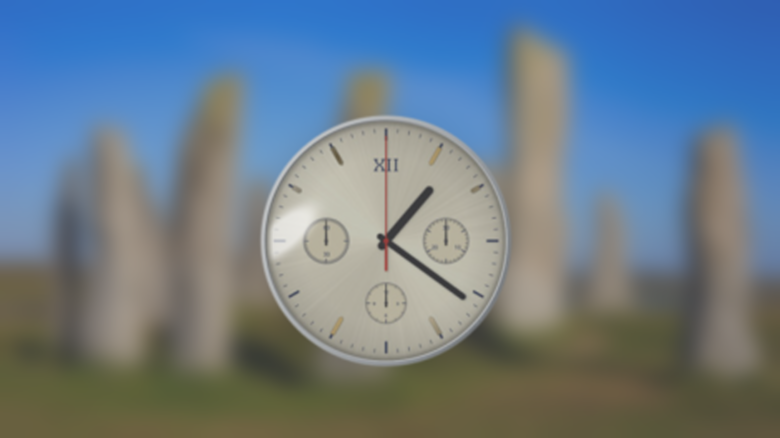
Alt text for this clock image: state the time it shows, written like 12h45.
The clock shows 1h21
